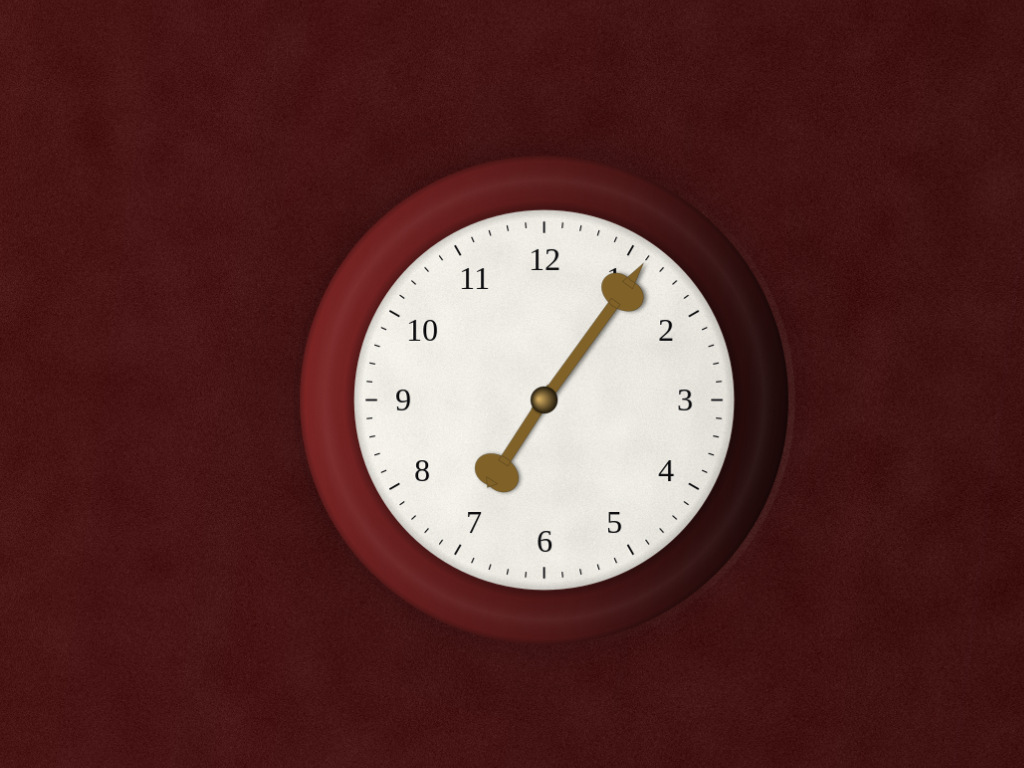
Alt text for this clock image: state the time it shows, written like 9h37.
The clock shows 7h06
